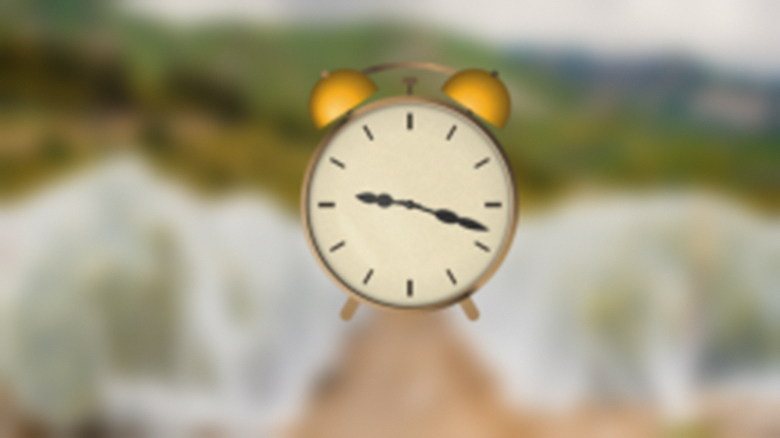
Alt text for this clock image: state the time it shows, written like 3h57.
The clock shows 9h18
